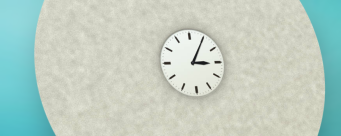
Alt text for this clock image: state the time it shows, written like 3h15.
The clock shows 3h05
